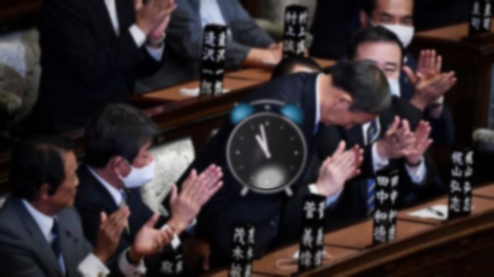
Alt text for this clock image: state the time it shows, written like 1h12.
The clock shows 10h58
